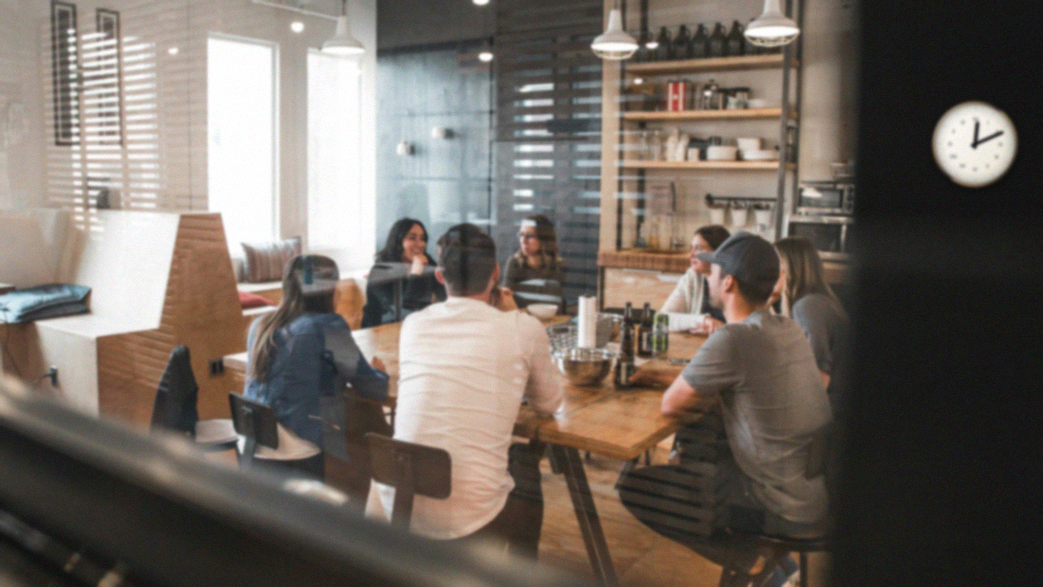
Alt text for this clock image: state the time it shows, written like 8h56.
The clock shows 12h11
